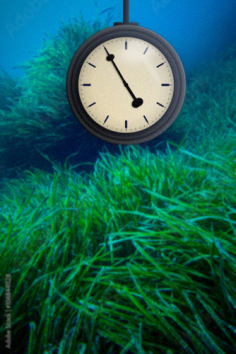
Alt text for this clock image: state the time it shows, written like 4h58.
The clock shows 4h55
